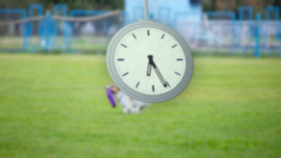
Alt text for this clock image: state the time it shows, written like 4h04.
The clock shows 6h26
